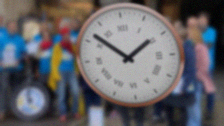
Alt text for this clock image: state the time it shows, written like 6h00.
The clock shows 1h52
